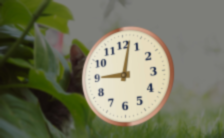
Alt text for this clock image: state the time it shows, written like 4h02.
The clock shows 9h02
